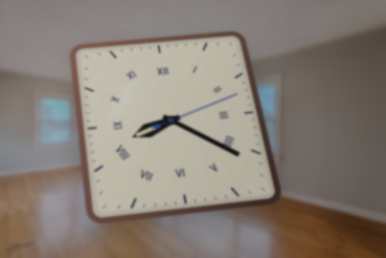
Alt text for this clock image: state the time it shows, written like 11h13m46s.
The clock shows 8h21m12s
